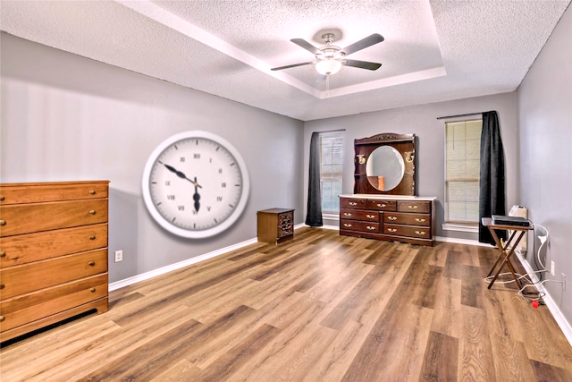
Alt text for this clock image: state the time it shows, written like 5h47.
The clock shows 5h50
